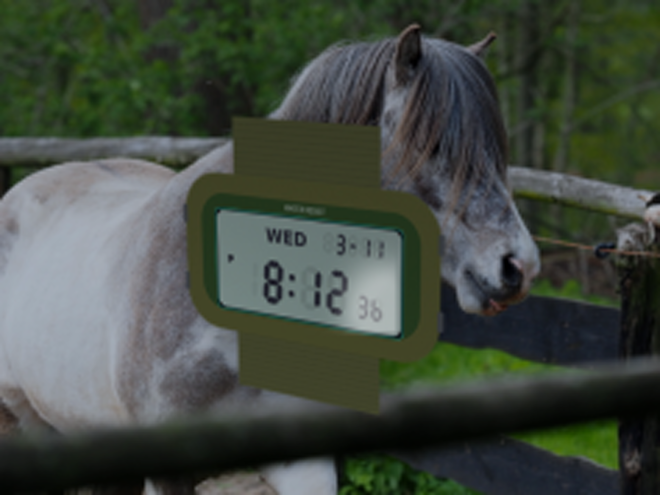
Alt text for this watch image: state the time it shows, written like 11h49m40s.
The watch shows 8h12m36s
